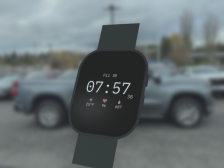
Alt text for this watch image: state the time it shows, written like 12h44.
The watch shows 7h57
